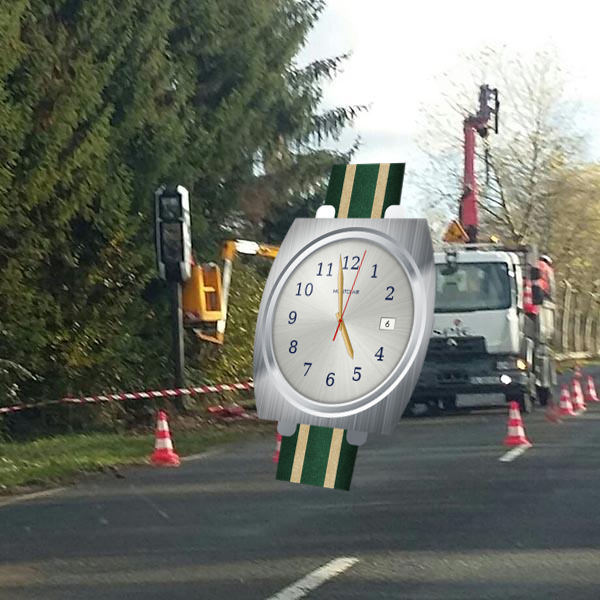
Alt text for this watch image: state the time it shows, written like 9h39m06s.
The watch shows 4h58m02s
